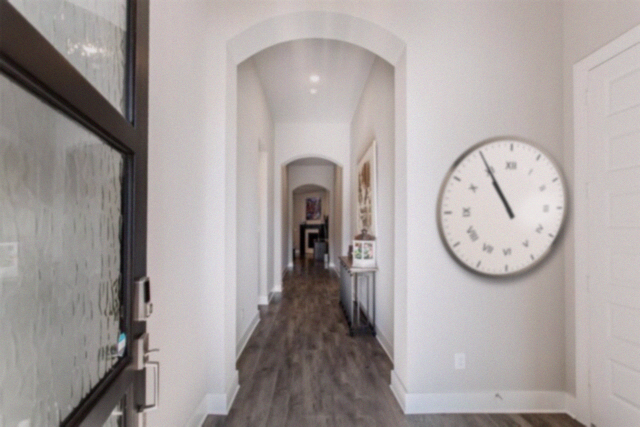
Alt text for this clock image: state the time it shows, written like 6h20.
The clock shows 10h55
